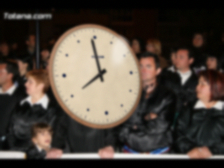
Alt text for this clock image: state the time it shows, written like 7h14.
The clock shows 7h59
